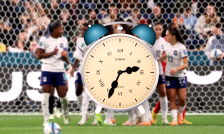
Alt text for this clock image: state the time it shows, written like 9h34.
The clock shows 2h34
